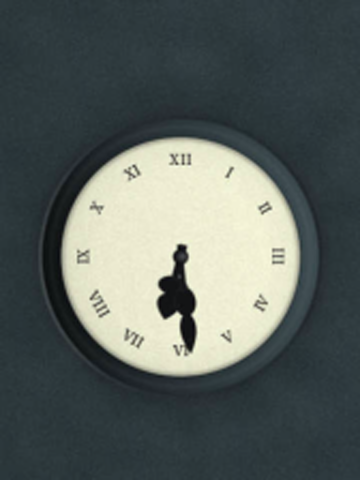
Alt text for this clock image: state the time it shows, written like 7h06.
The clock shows 6h29
